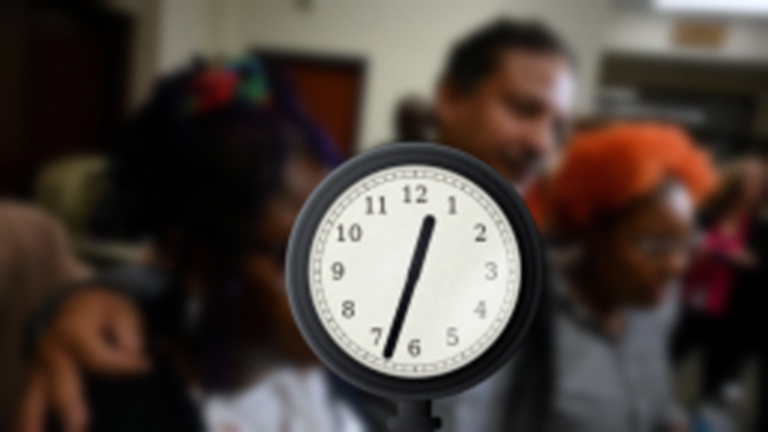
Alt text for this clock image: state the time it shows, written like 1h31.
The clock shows 12h33
